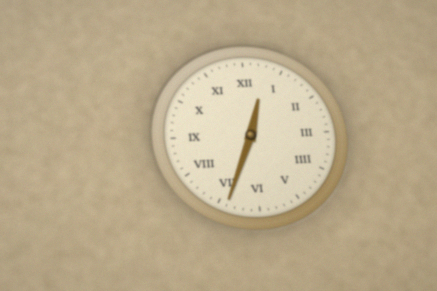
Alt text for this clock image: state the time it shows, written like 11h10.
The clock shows 12h34
